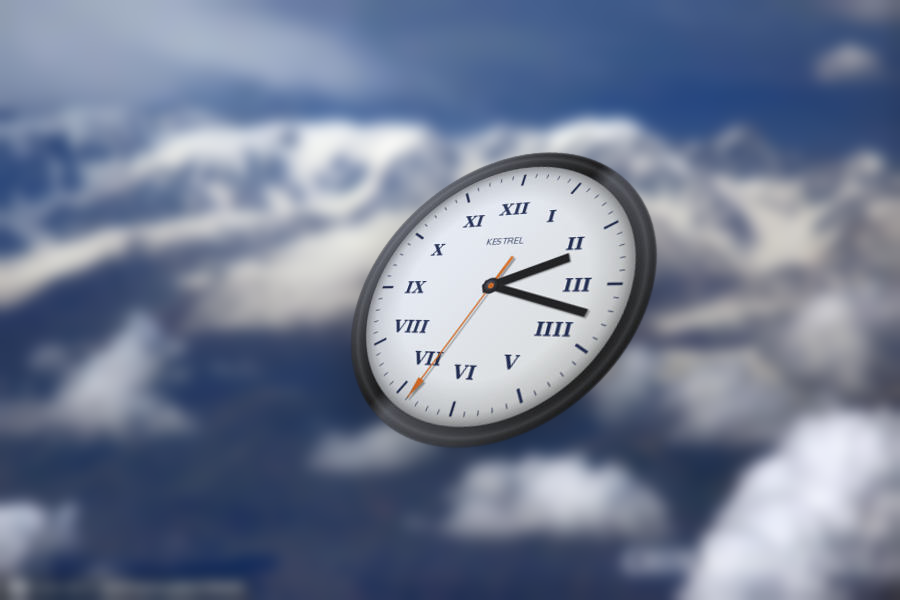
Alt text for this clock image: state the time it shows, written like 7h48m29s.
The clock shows 2h17m34s
